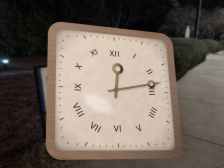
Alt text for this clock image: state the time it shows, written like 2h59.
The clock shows 12h13
